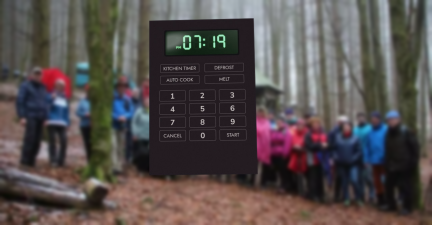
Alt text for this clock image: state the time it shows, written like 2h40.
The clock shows 7h19
